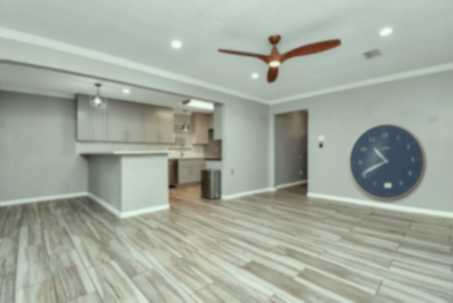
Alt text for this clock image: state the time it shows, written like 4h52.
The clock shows 10h41
